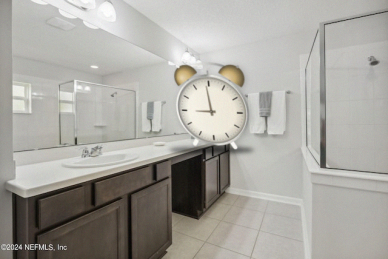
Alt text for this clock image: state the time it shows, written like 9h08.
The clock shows 8h59
